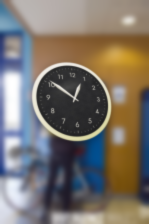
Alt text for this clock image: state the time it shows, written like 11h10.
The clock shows 12h51
